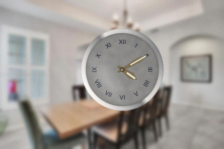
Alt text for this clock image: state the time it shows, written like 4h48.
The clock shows 4h10
